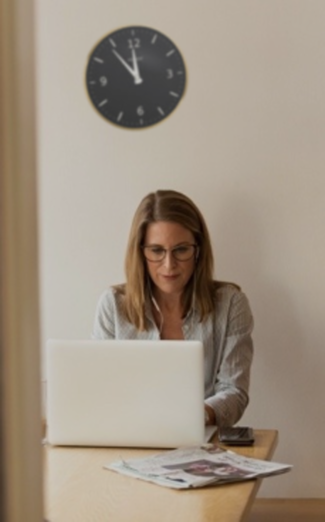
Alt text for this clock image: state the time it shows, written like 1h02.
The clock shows 11h54
